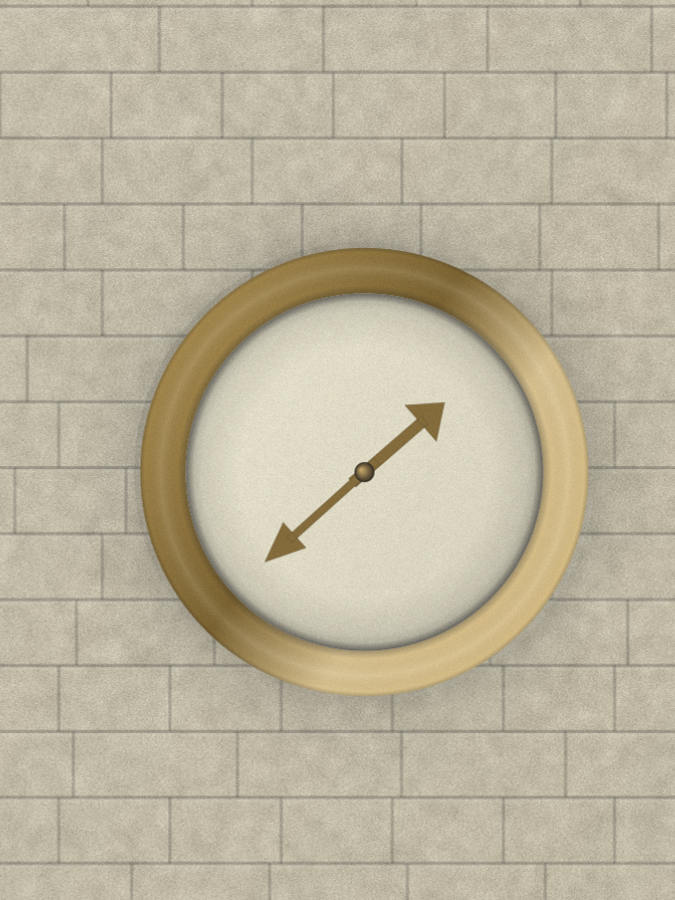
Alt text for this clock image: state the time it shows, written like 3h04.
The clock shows 1h38
